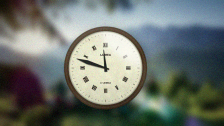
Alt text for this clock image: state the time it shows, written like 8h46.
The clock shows 11h48
